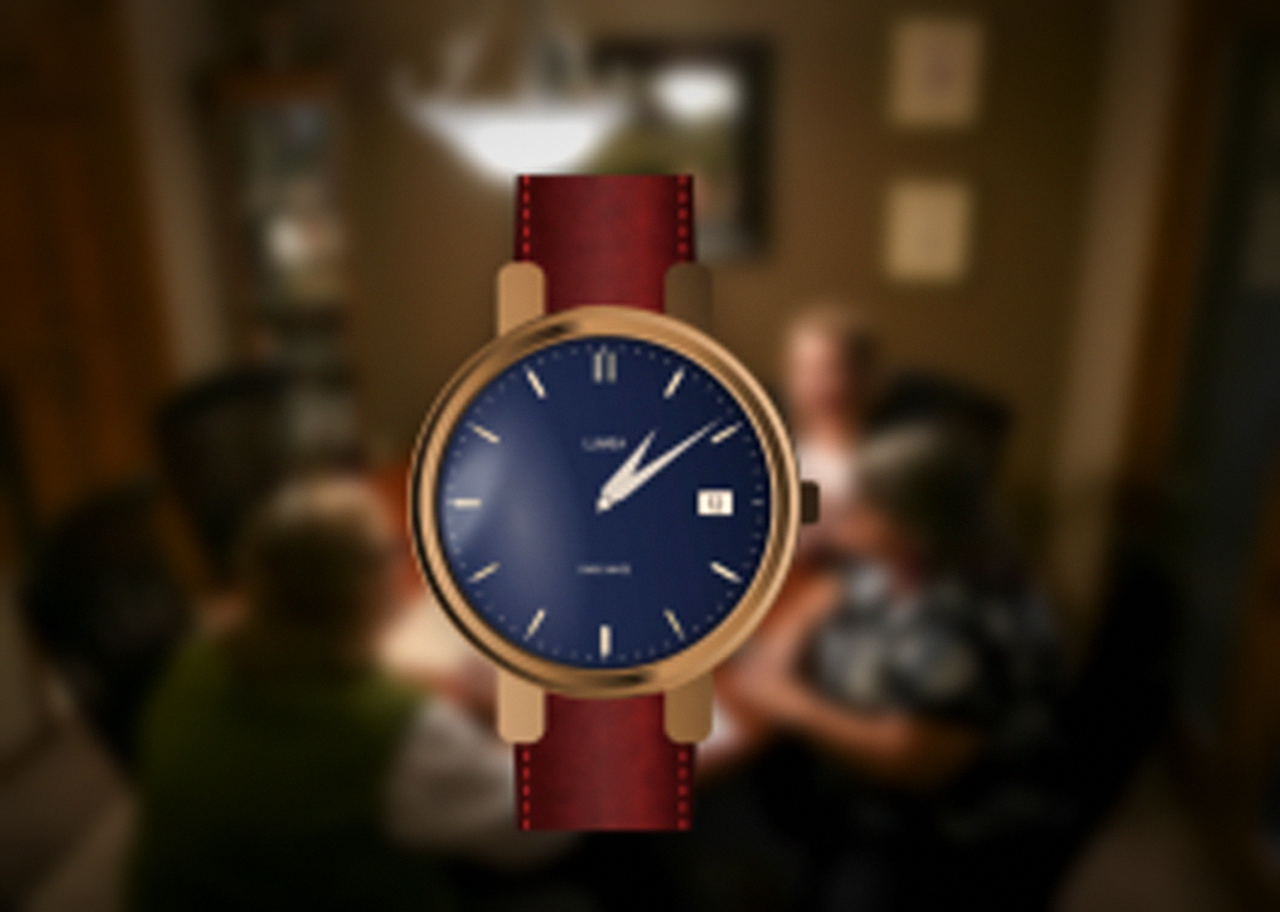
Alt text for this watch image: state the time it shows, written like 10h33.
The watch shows 1h09
